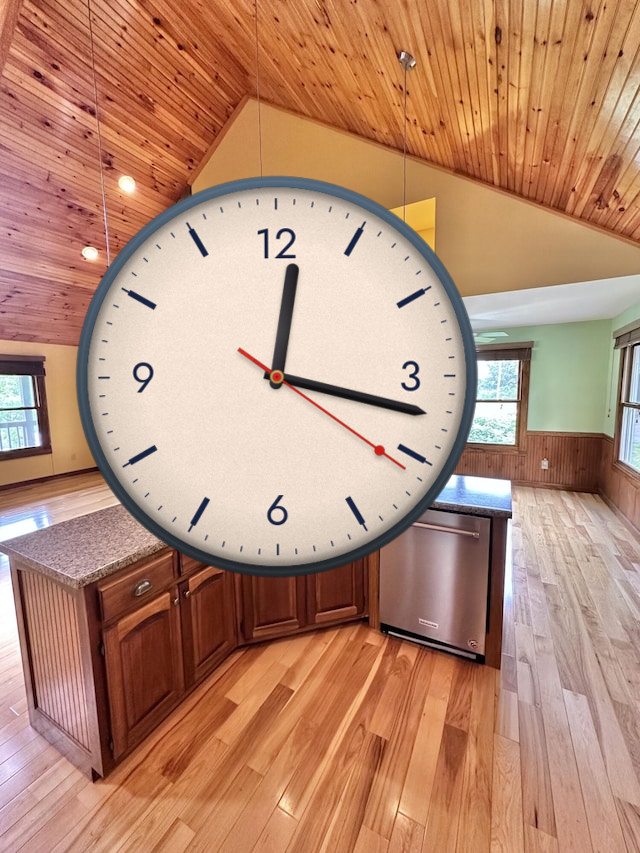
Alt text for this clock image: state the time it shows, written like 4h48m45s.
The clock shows 12h17m21s
